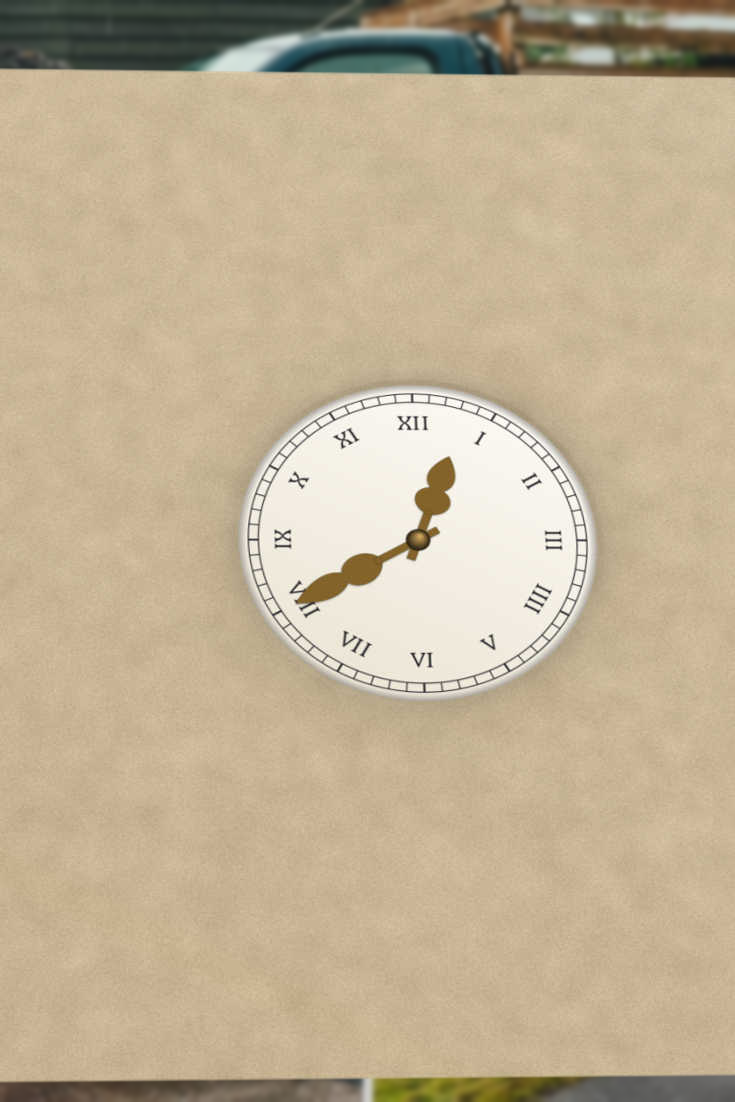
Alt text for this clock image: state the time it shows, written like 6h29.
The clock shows 12h40
